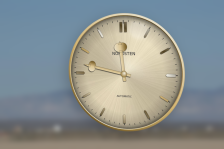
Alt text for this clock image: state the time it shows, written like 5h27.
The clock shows 11h47
